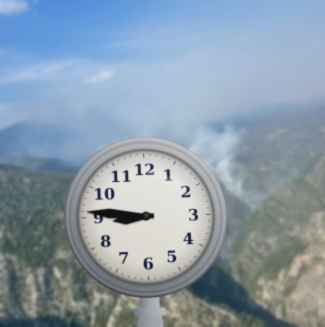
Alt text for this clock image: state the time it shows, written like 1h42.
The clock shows 8h46
